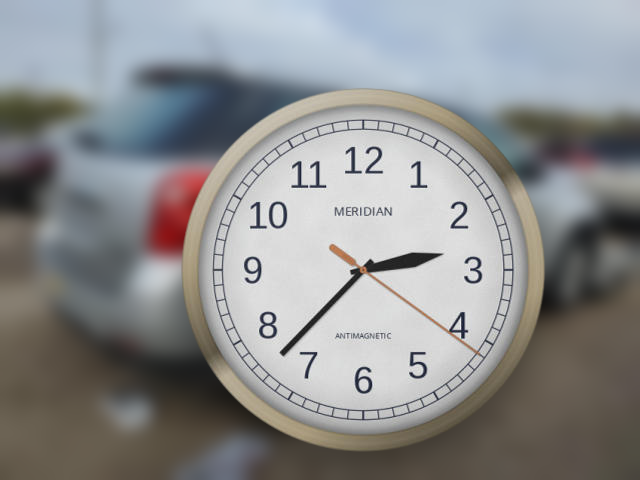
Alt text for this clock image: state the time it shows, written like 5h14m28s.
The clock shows 2h37m21s
